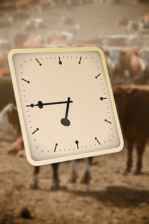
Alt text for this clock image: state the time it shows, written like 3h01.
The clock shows 6h45
